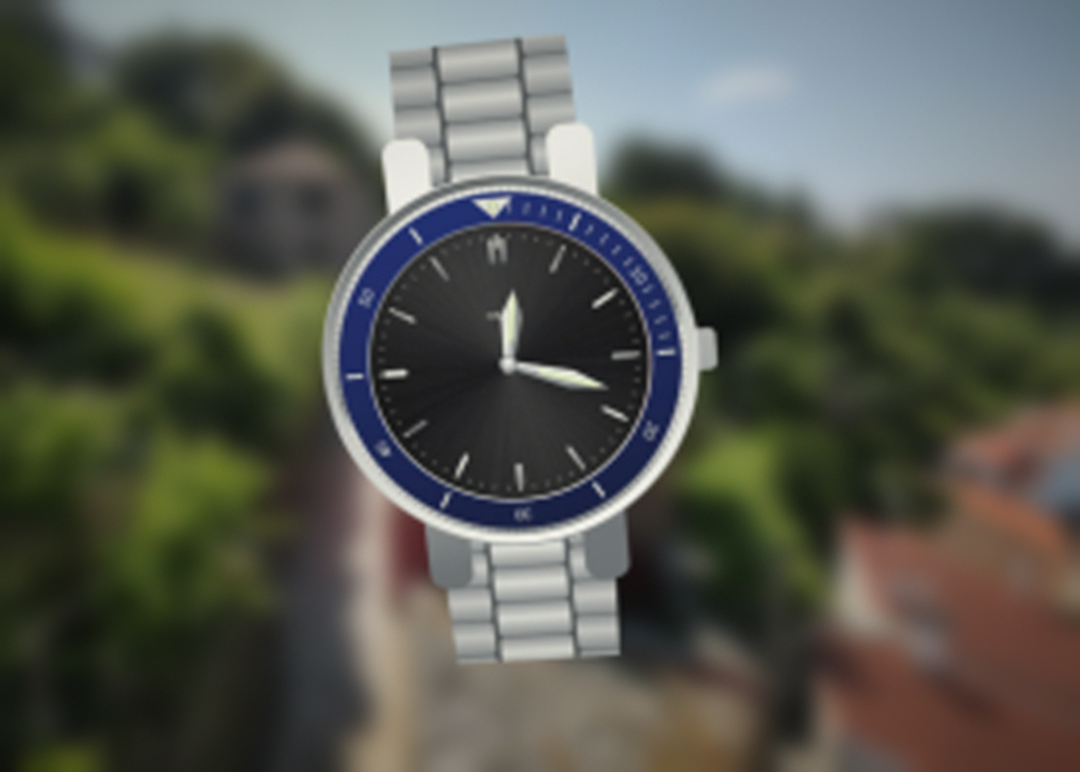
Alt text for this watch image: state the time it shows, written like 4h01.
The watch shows 12h18
